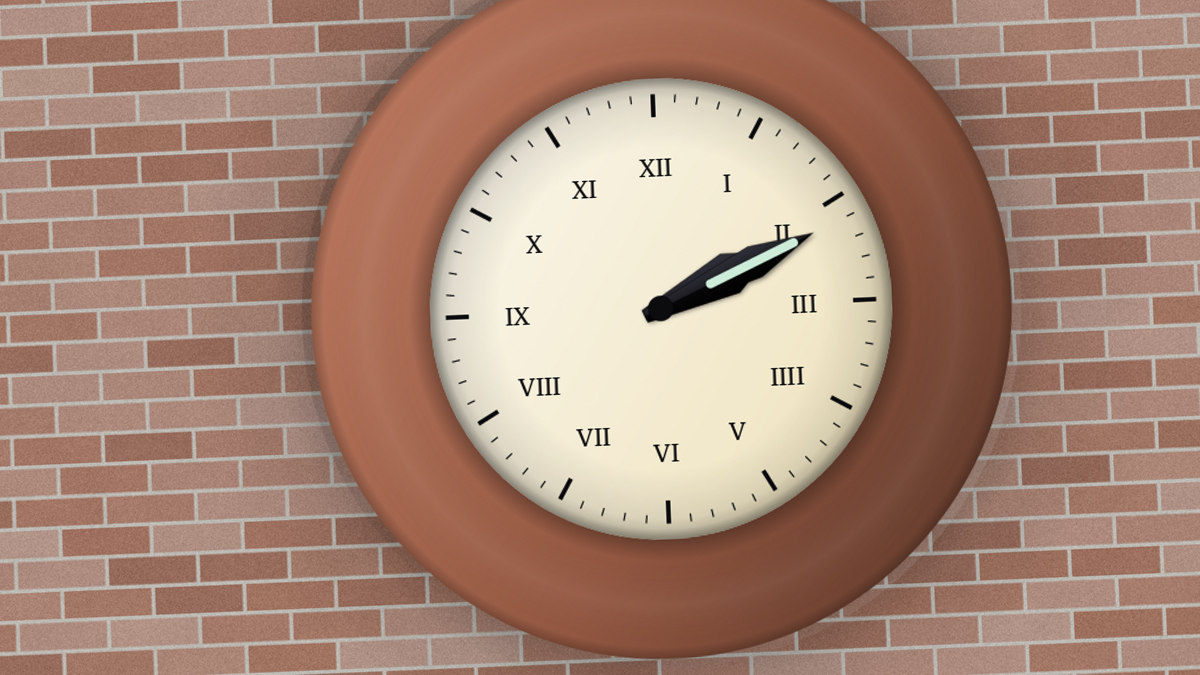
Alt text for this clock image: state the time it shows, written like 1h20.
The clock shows 2h11
